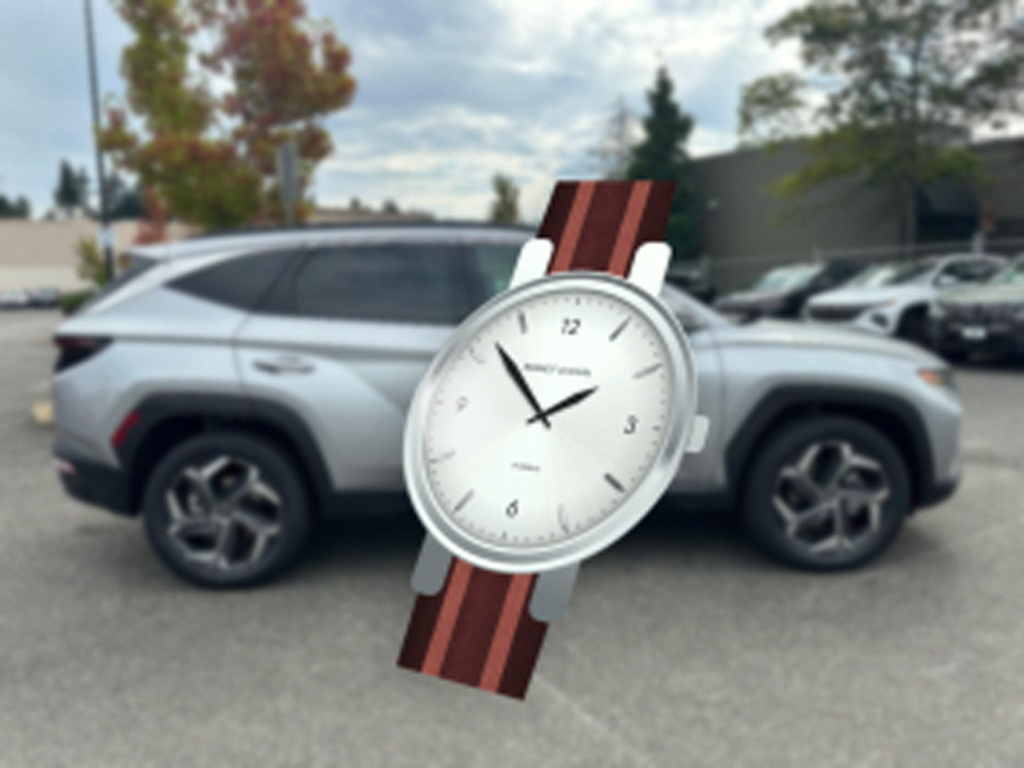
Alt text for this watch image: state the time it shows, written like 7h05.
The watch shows 1h52
